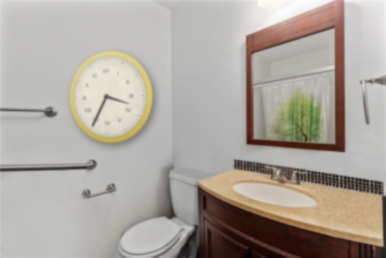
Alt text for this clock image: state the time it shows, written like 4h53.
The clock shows 3h35
